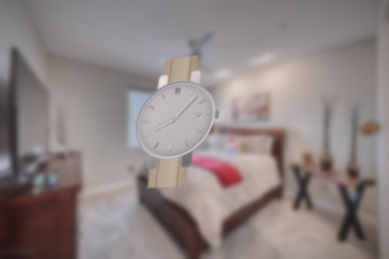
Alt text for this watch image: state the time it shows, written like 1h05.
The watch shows 8h07
